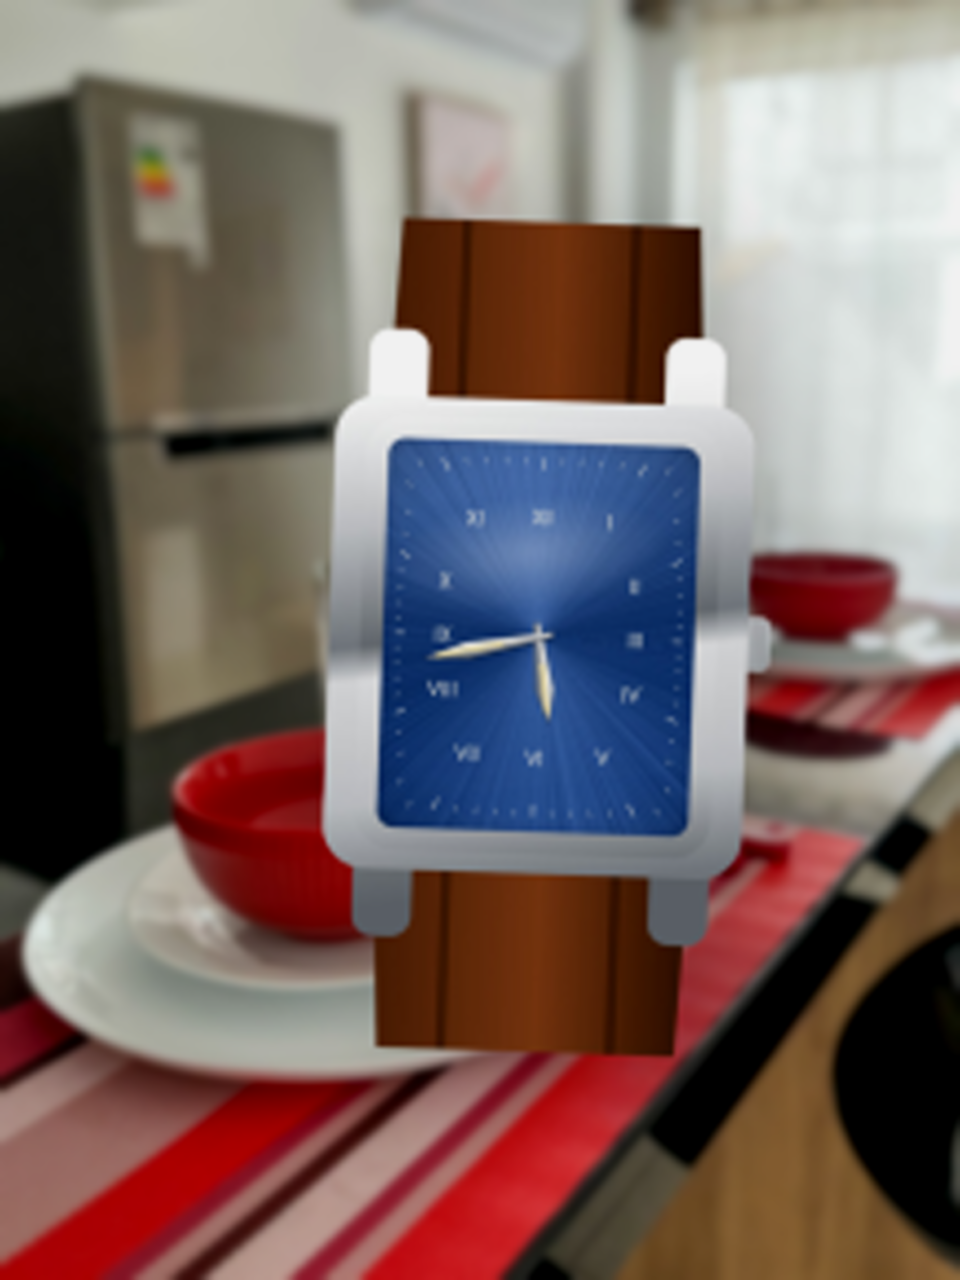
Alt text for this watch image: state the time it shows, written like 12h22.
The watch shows 5h43
